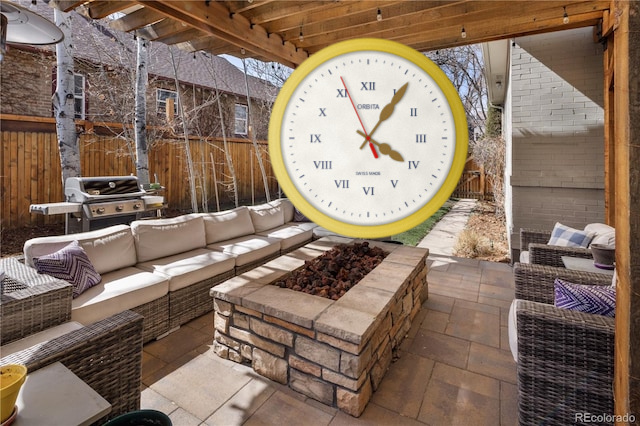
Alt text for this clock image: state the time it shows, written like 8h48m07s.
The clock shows 4h05m56s
